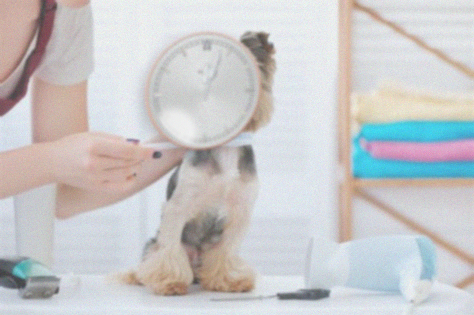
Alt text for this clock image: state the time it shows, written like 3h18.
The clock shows 12h03
